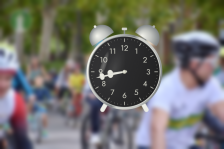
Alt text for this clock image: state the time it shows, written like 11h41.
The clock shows 8h43
